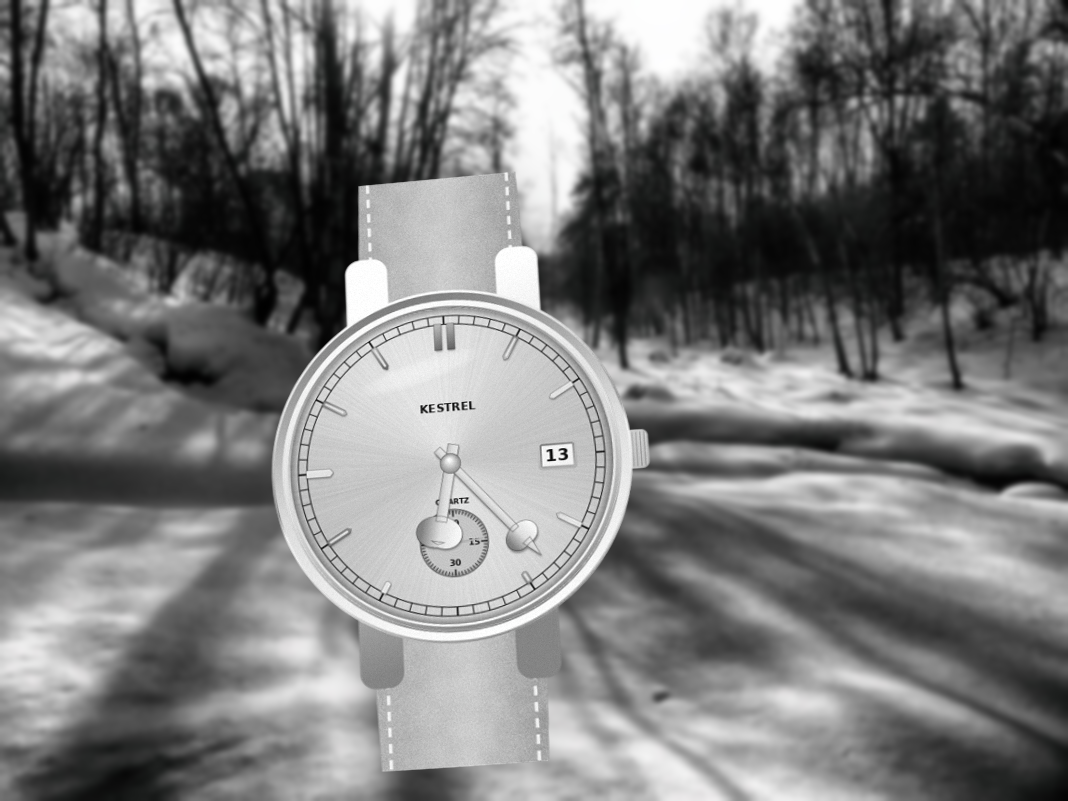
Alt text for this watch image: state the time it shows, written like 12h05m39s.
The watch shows 6h23m14s
